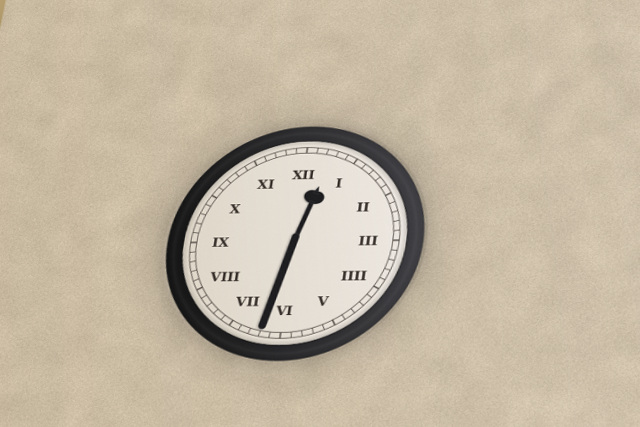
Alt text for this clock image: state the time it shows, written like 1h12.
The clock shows 12h32
